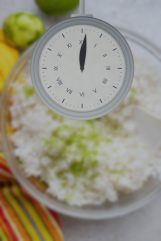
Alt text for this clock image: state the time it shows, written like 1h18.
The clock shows 12h01
